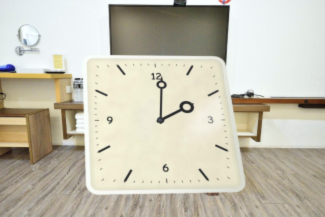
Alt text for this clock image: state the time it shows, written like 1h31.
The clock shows 2h01
